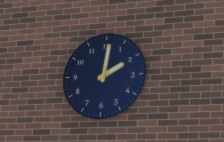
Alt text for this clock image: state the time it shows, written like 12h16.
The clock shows 2h01
